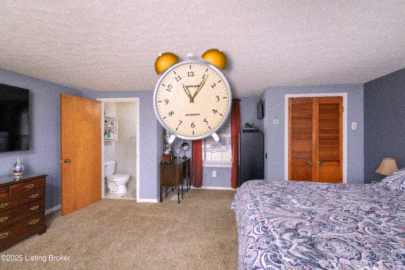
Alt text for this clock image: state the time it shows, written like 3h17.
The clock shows 11h06
